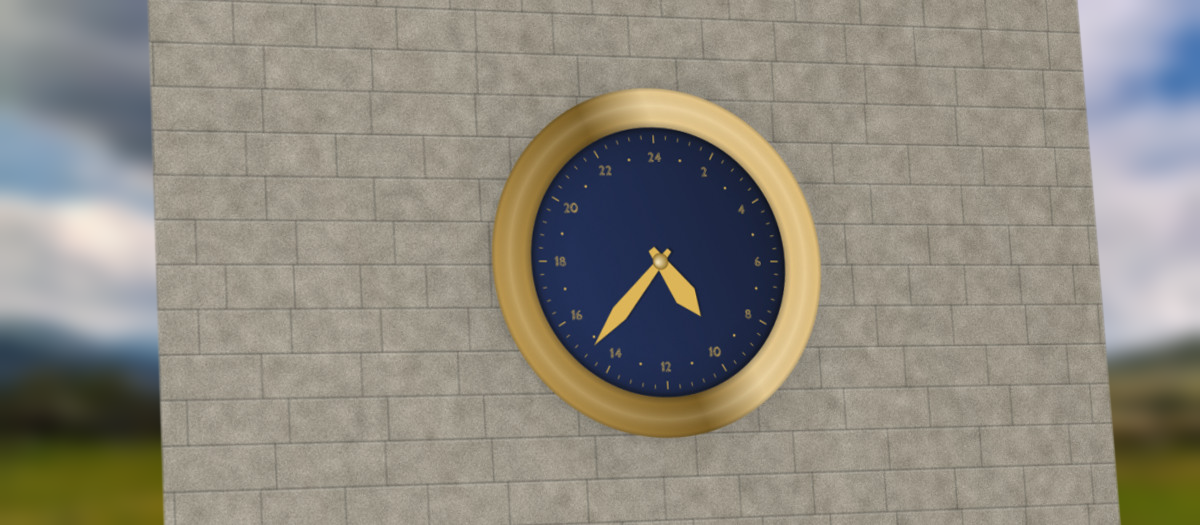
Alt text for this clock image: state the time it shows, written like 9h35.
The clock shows 9h37
